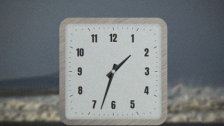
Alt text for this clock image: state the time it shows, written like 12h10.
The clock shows 1h33
